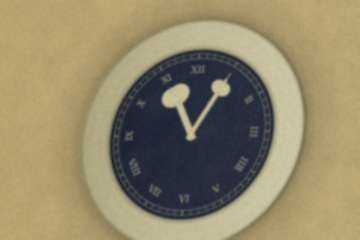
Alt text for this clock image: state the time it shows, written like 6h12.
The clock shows 11h05
